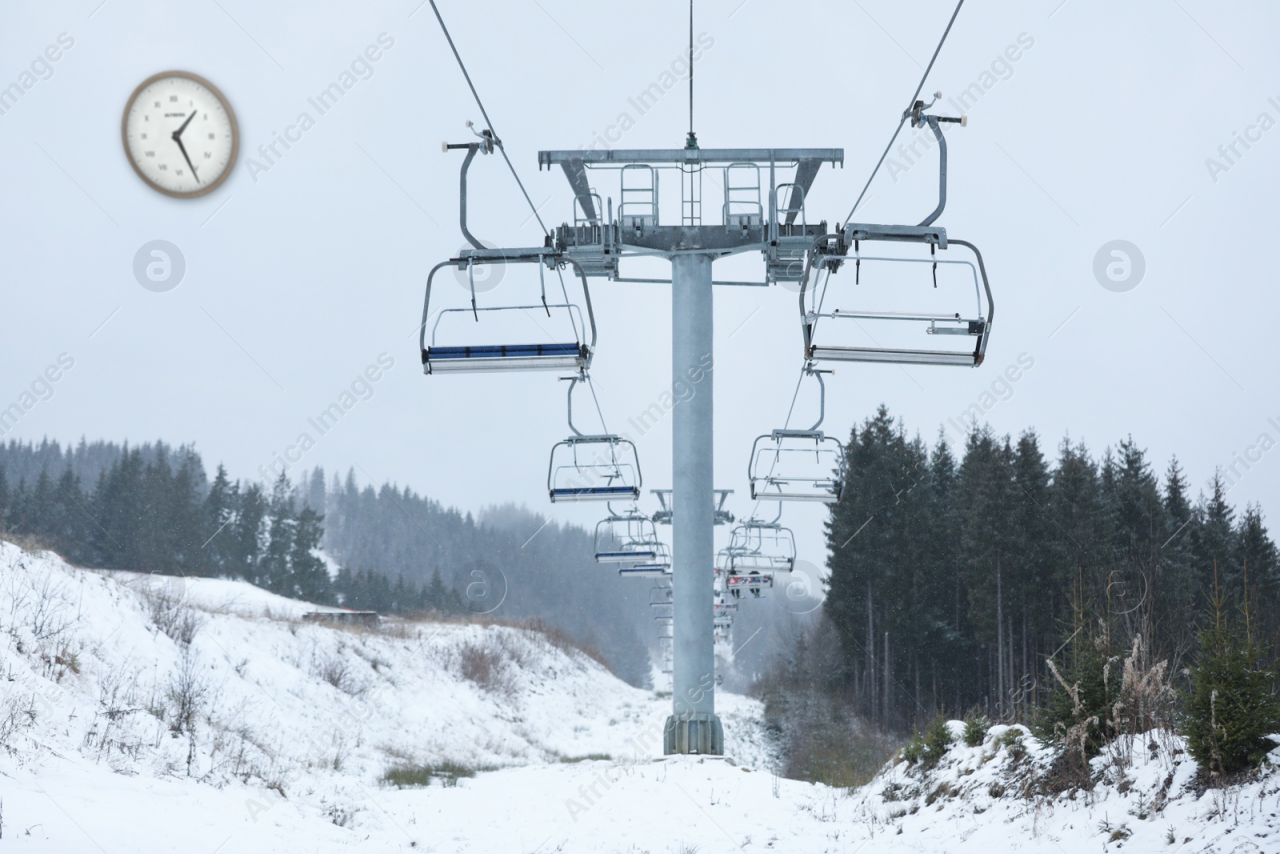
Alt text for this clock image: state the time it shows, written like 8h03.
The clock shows 1h26
